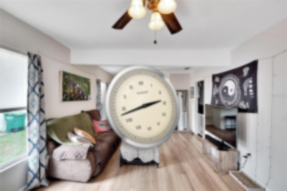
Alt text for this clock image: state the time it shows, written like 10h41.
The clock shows 2h43
